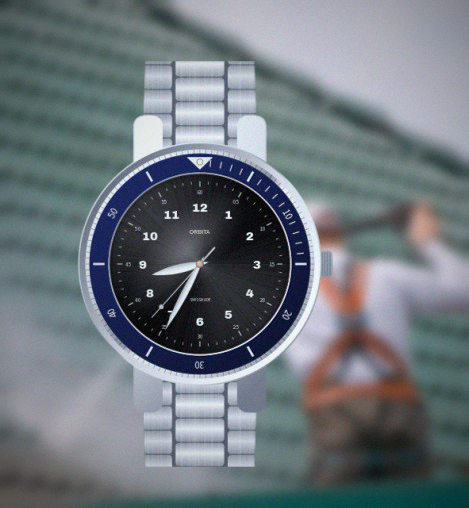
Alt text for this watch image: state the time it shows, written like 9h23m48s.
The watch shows 8h34m37s
